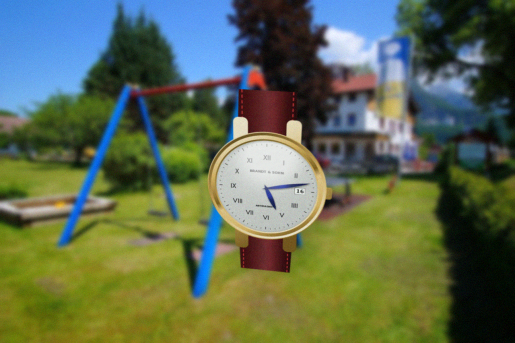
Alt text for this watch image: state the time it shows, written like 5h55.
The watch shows 5h13
